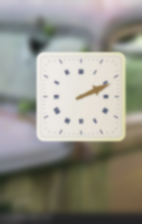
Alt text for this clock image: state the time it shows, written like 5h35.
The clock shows 2h11
